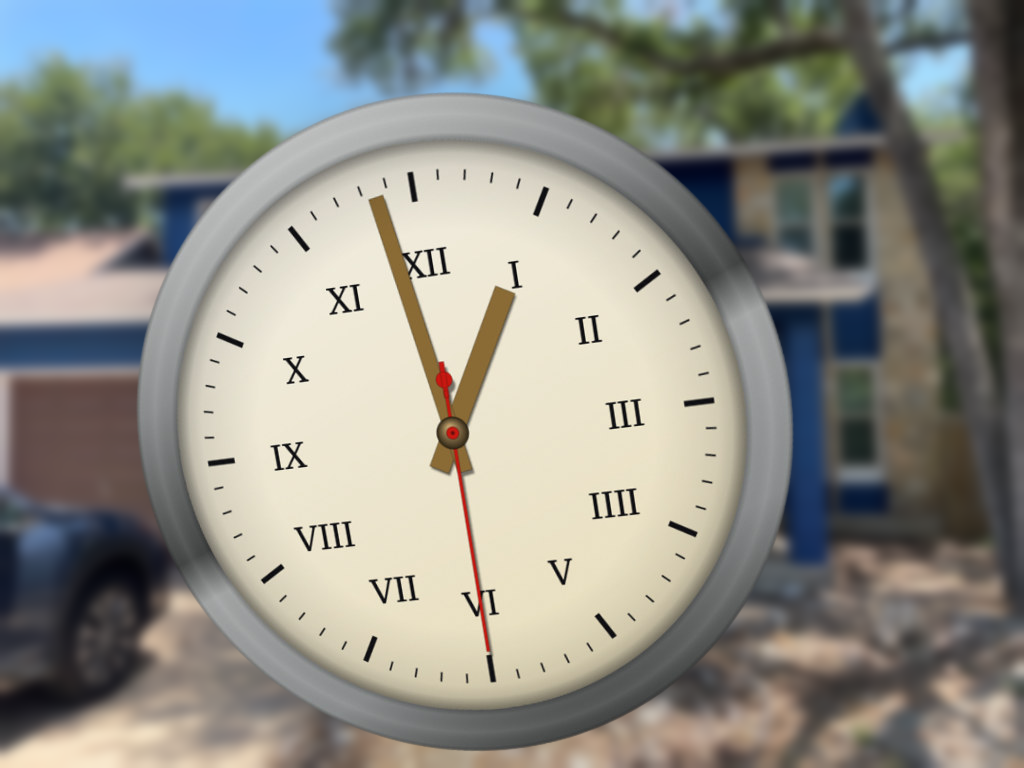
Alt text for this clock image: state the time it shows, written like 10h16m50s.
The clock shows 12h58m30s
